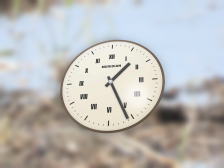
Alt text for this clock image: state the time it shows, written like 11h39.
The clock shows 1h26
